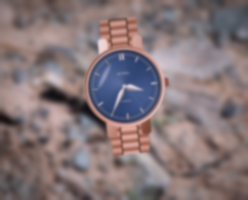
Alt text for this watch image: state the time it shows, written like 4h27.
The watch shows 3h35
